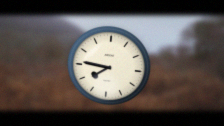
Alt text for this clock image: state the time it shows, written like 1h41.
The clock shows 7h46
